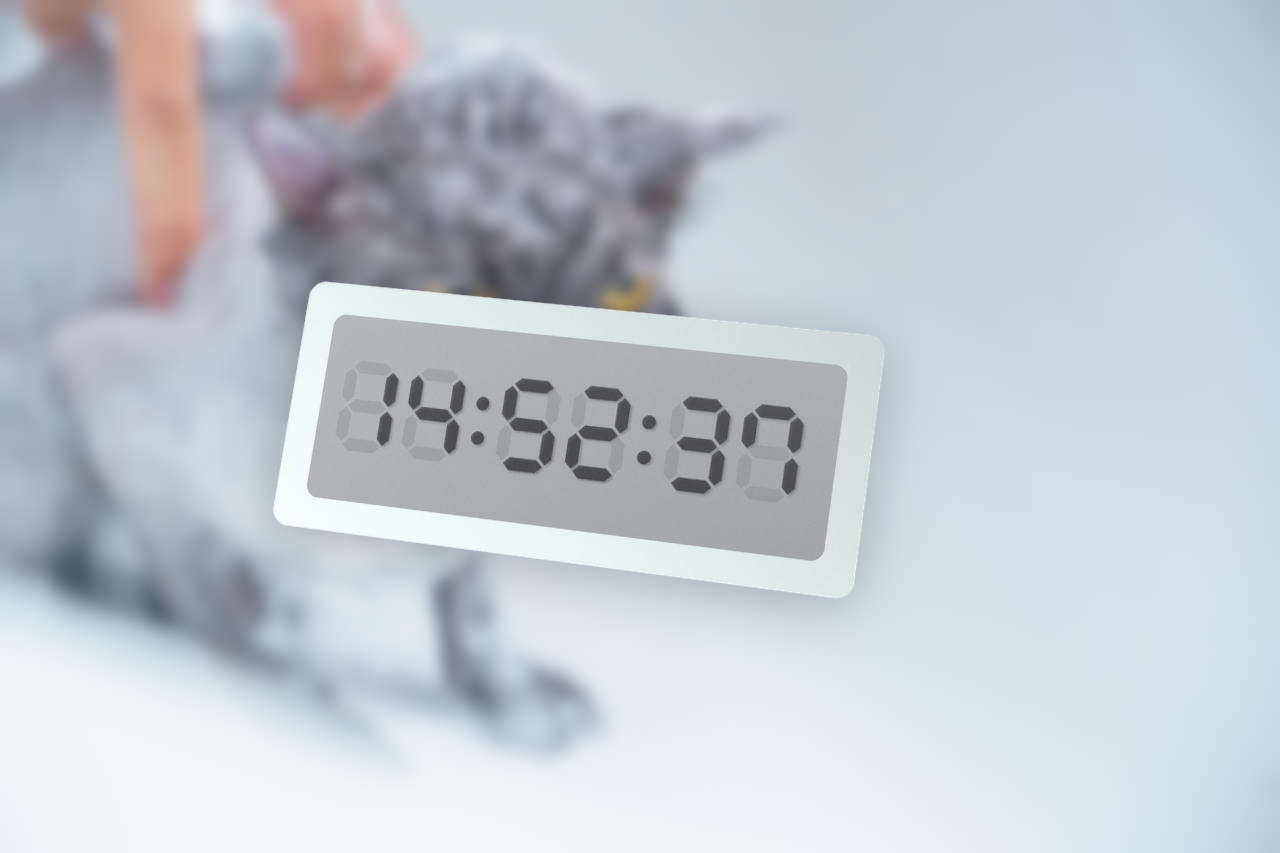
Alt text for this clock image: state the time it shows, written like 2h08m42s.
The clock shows 14h52m37s
